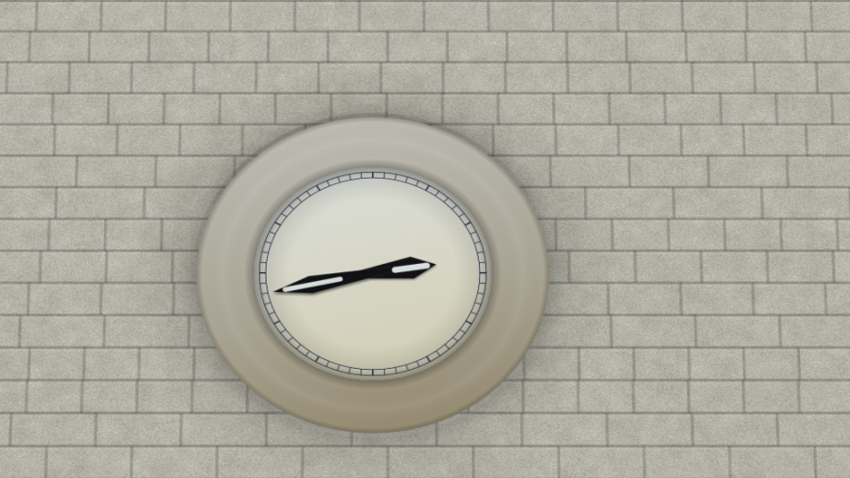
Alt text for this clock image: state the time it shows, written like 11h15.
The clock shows 2h43
